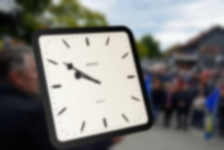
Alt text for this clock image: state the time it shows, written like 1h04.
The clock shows 9h51
